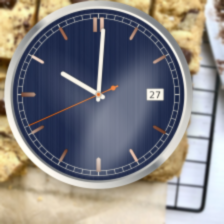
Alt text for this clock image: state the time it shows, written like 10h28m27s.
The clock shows 10h00m41s
